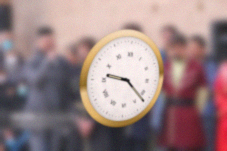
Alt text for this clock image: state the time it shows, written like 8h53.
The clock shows 9h22
